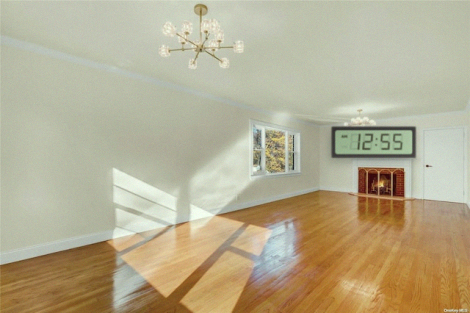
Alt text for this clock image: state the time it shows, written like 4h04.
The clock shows 12h55
